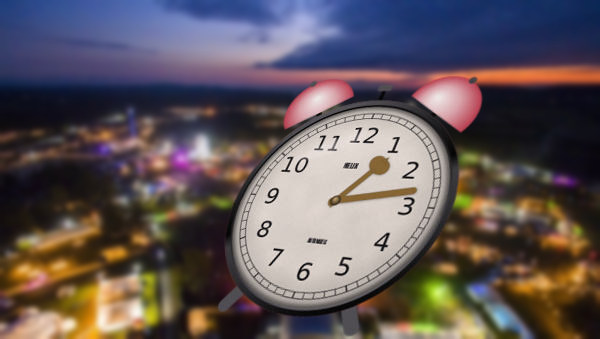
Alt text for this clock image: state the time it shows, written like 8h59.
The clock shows 1h13
